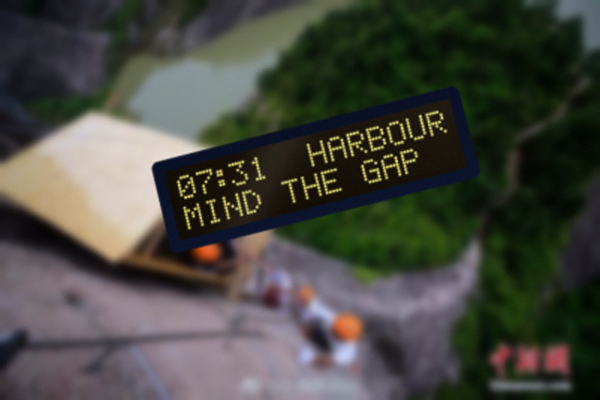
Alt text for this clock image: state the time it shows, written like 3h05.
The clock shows 7h31
